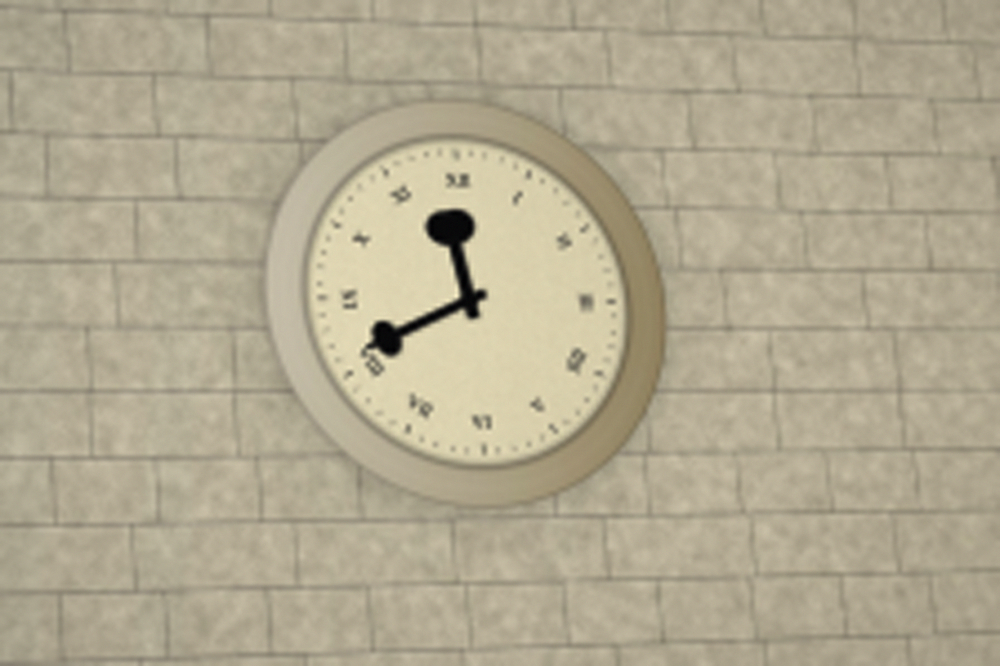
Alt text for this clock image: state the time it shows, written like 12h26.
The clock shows 11h41
